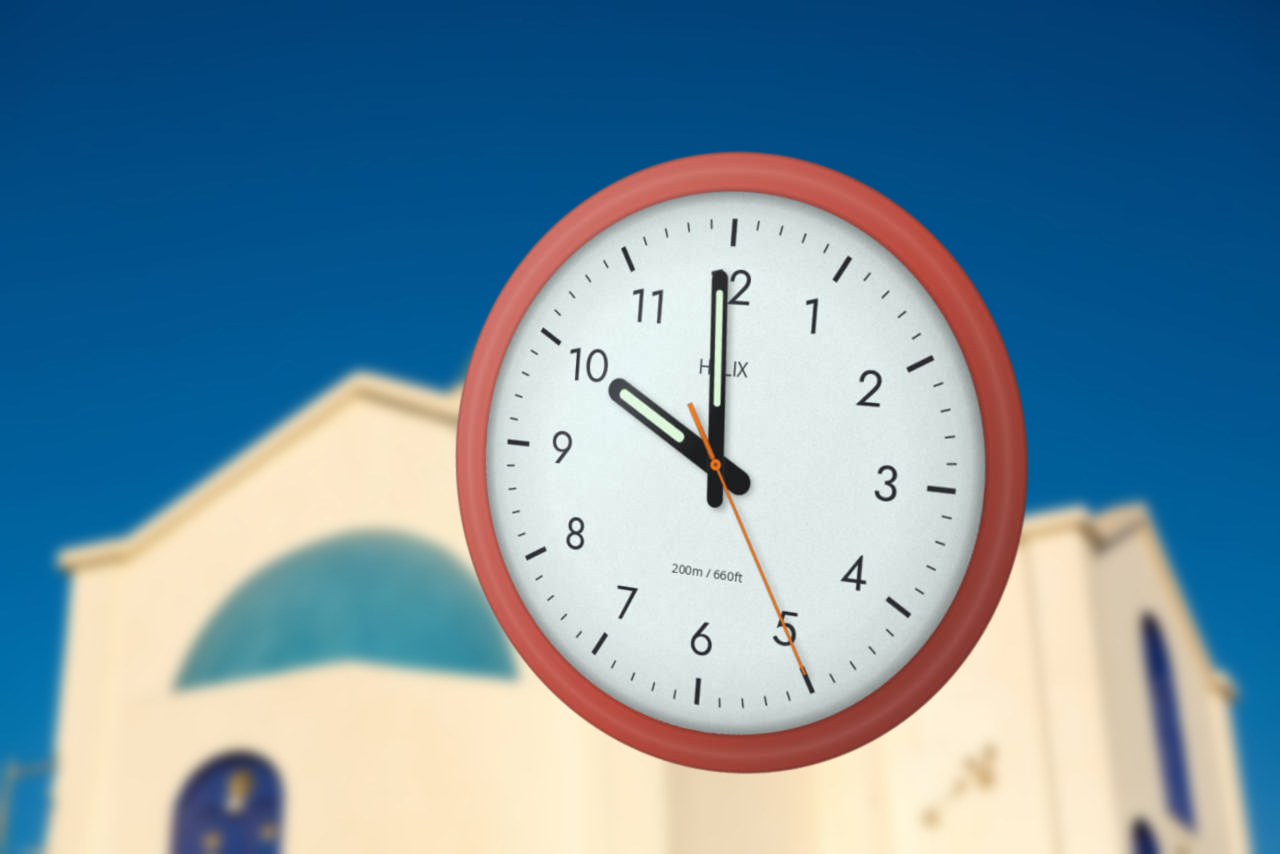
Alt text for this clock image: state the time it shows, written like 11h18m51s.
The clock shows 9h59m25s
